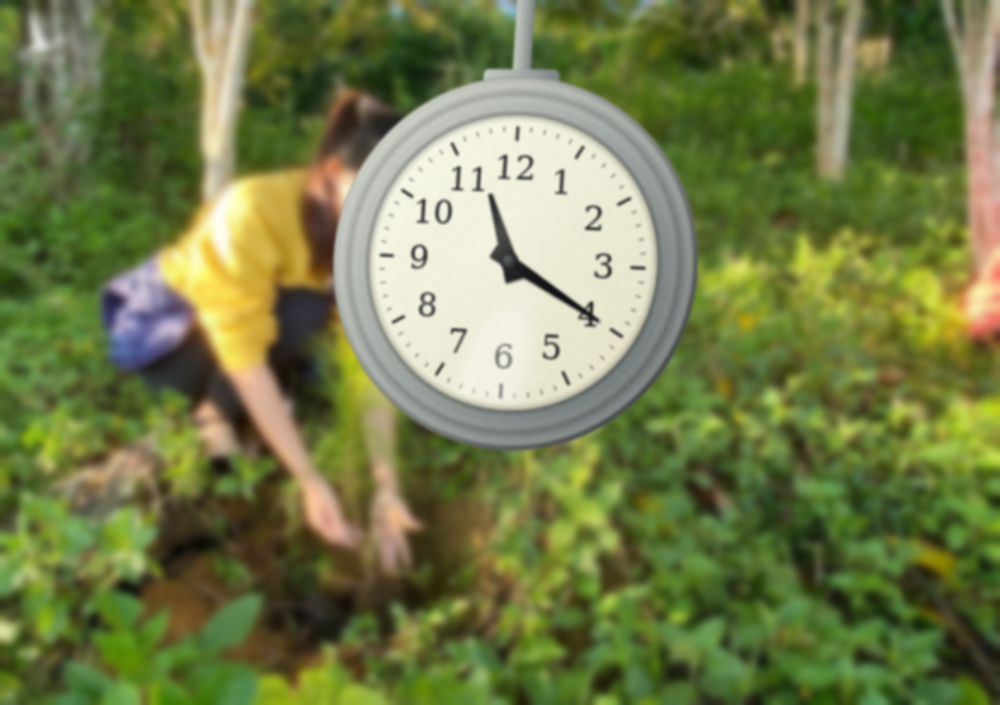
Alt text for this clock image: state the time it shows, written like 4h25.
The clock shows 11h20
